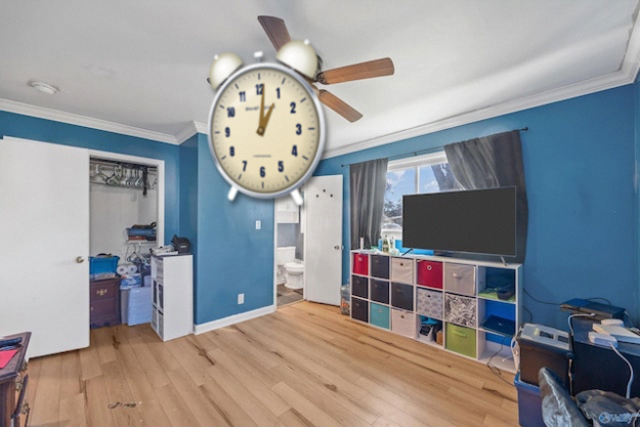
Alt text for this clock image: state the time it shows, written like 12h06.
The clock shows 1h01
